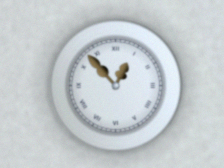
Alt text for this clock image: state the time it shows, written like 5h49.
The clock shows 12h53
